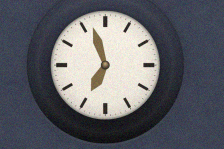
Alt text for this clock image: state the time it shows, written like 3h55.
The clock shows 6h57
